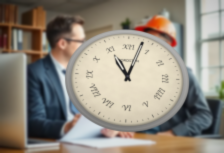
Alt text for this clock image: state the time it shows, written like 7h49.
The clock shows 11h03
